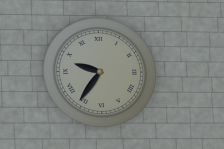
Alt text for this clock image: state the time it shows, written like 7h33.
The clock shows 9h36
